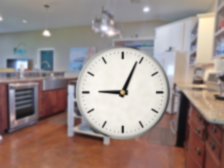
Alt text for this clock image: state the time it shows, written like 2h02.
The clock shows 9h04
